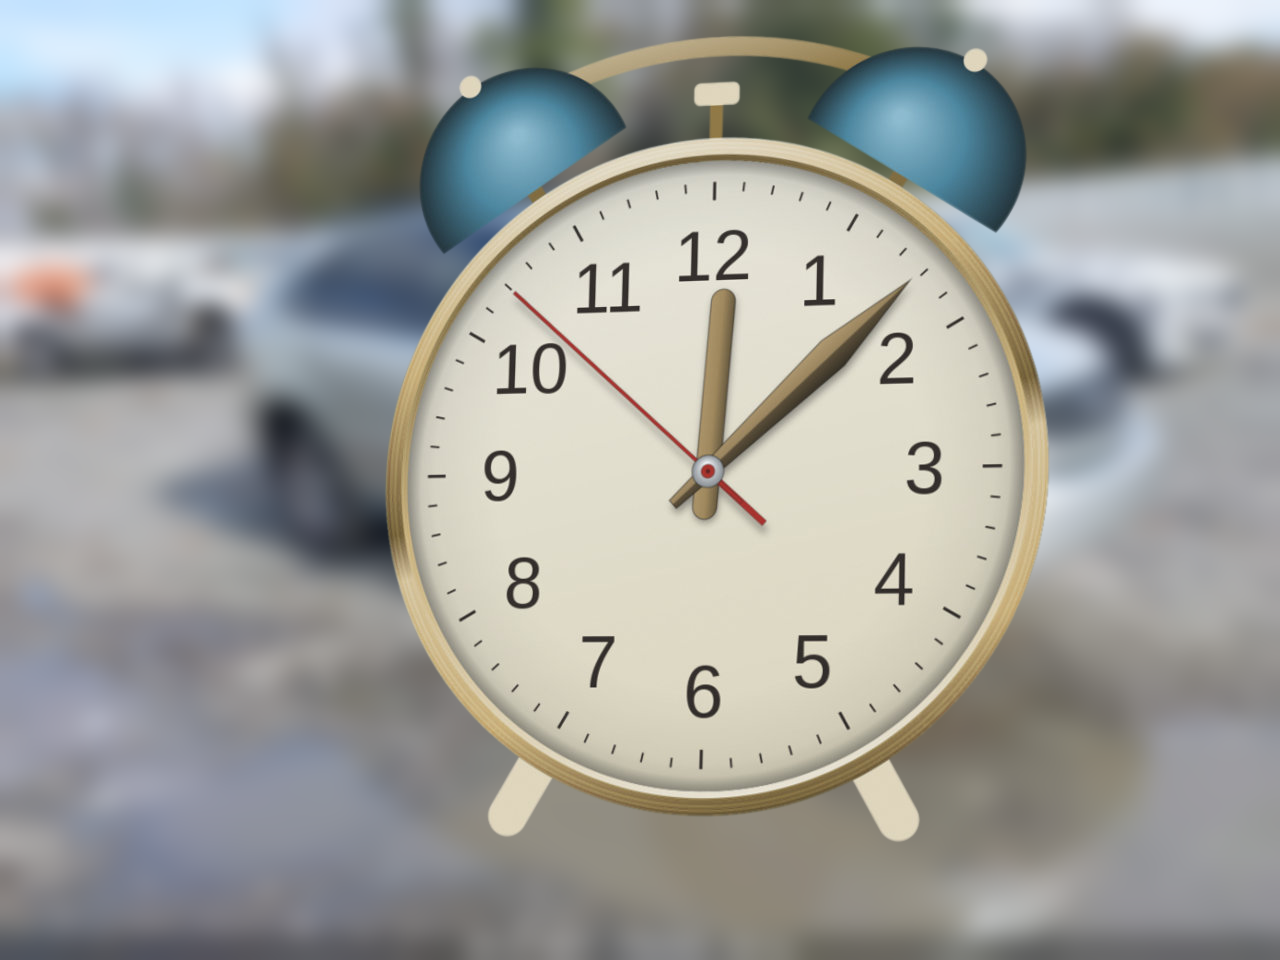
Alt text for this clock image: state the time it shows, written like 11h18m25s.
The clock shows 12h07m52s
